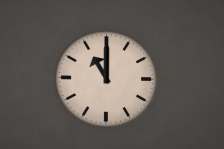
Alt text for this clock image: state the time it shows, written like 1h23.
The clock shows 11h00
